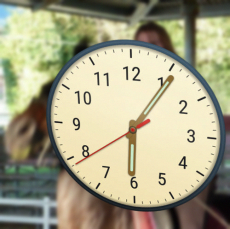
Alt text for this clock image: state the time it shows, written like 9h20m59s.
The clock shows 6h05m39s
